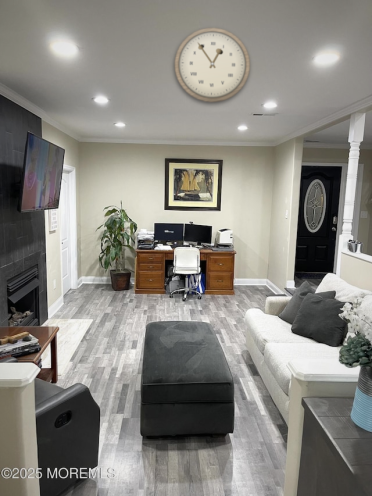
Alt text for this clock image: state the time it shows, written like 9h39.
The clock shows 12h54
